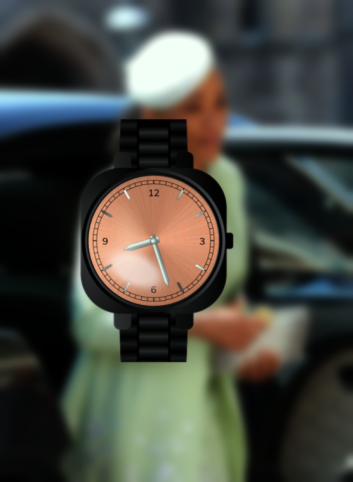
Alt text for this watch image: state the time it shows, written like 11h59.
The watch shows 8h27
